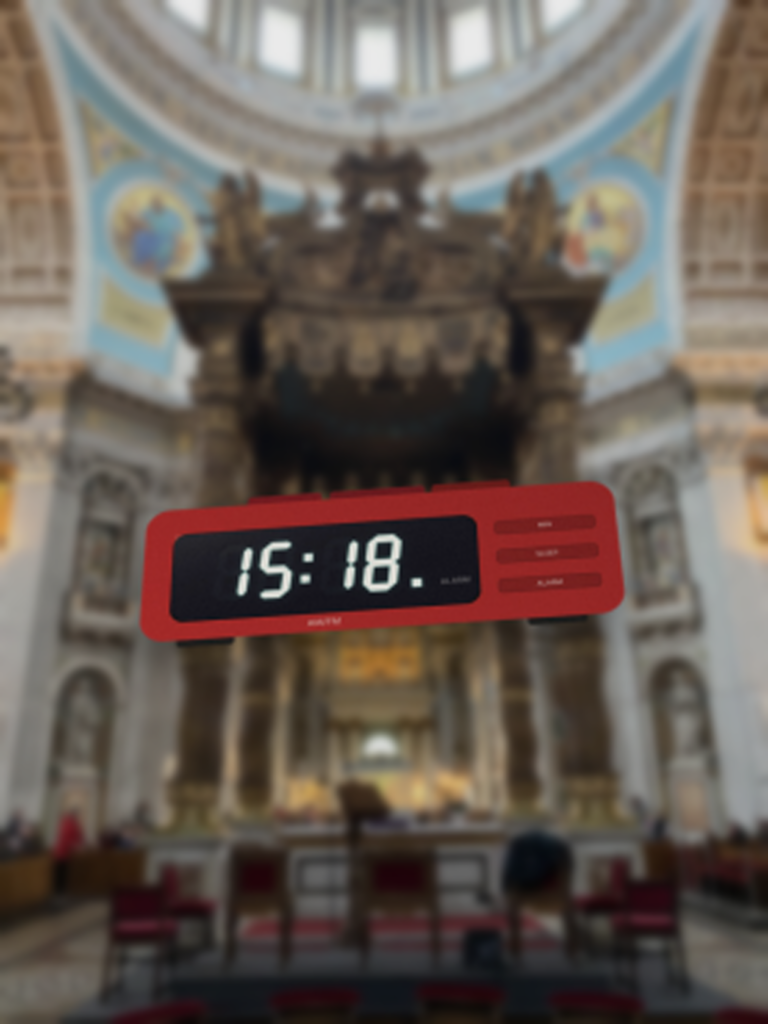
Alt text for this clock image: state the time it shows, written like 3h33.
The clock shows 15h18
